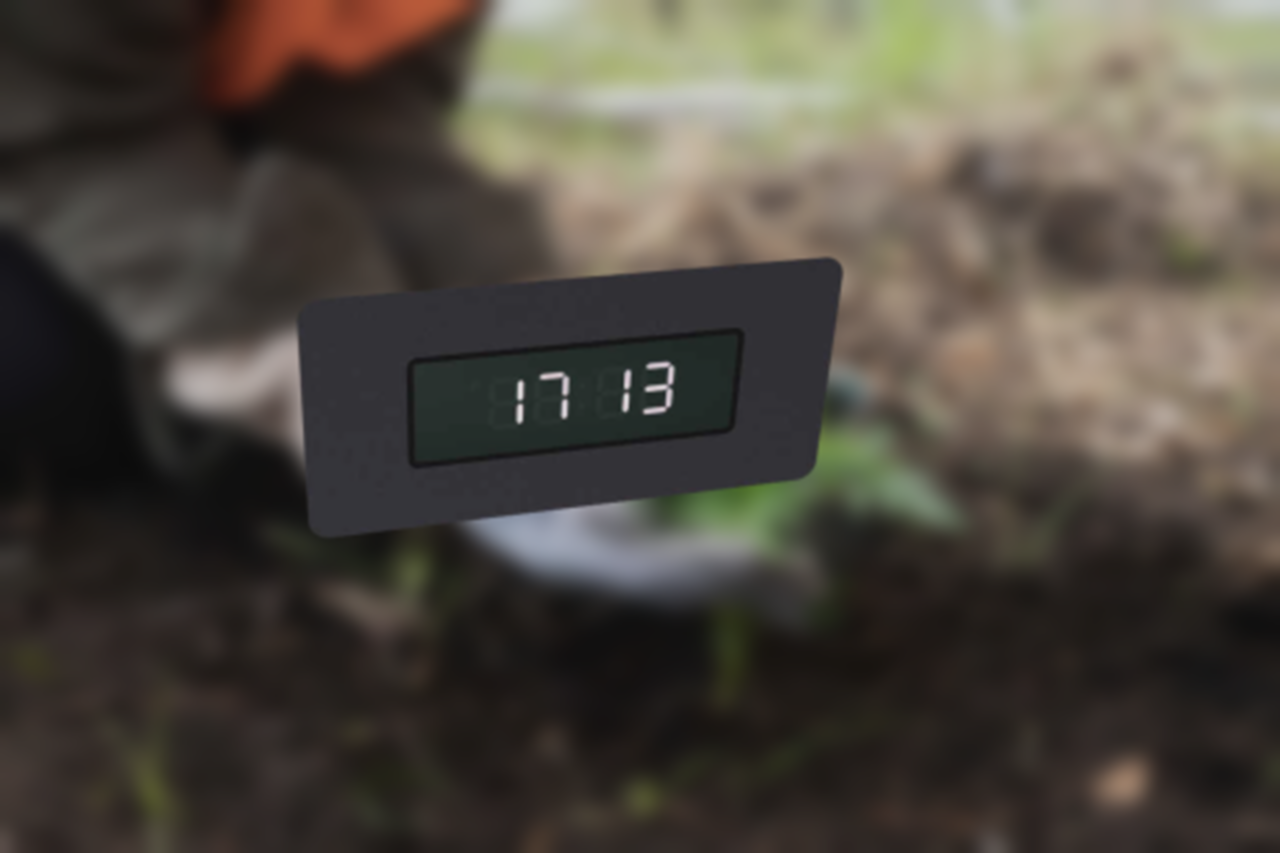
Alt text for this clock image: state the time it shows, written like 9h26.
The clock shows 17h13
